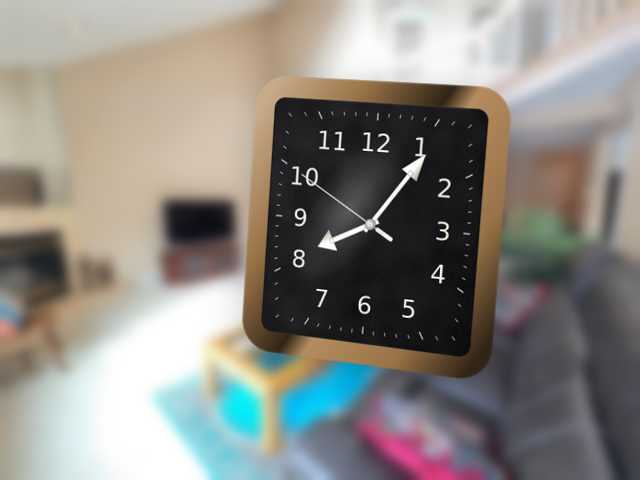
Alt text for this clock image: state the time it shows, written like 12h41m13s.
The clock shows 8h05m50s
